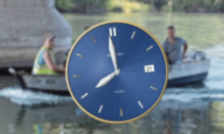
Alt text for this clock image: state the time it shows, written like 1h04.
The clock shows 7h59
